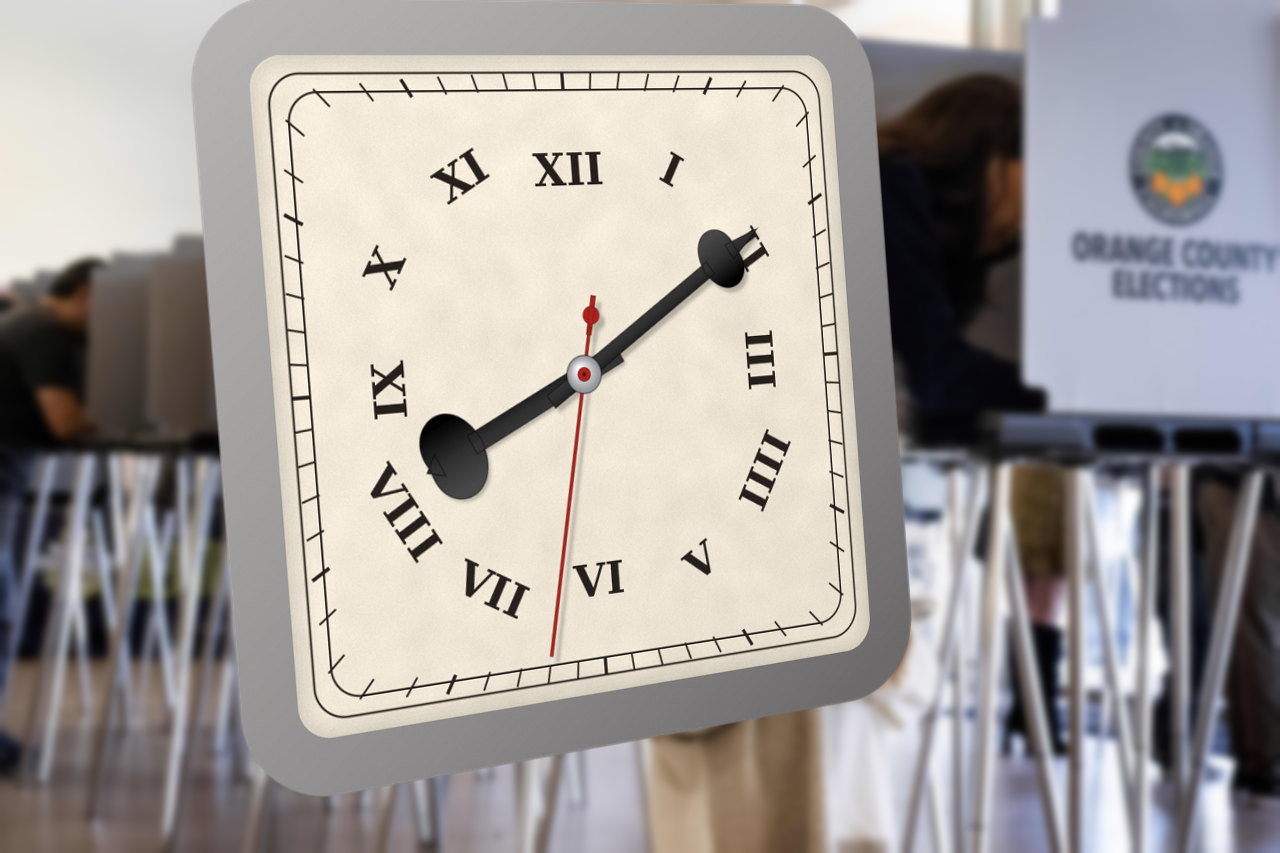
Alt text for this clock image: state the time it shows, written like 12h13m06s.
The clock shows 8h09m32s
